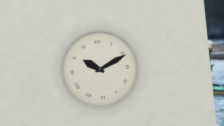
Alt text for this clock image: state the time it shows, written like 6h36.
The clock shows 10h11
